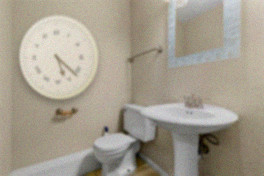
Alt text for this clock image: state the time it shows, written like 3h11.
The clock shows 5h22
